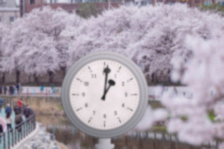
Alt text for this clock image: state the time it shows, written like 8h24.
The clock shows 1h01
